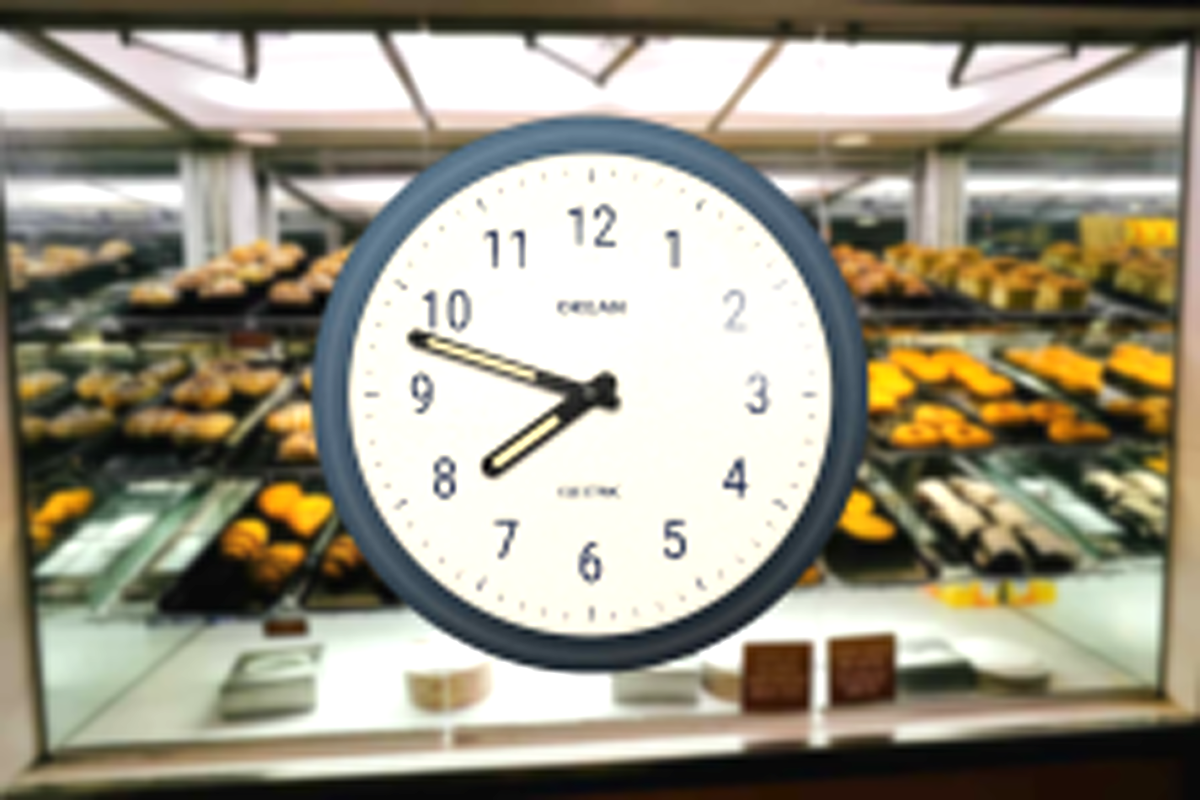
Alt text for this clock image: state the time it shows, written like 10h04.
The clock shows 7h48
